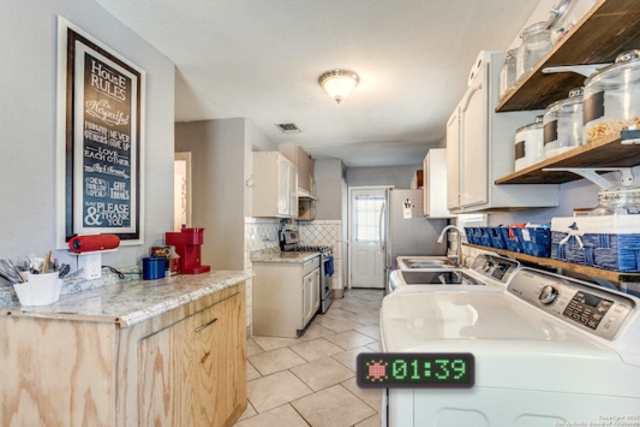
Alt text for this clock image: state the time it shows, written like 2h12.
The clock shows 1h39
